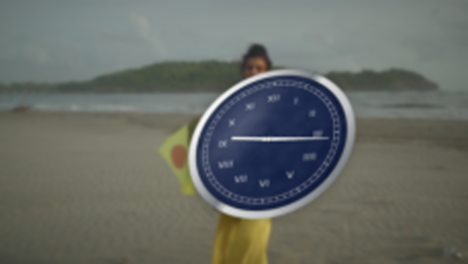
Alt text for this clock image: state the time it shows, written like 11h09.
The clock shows 9h16
